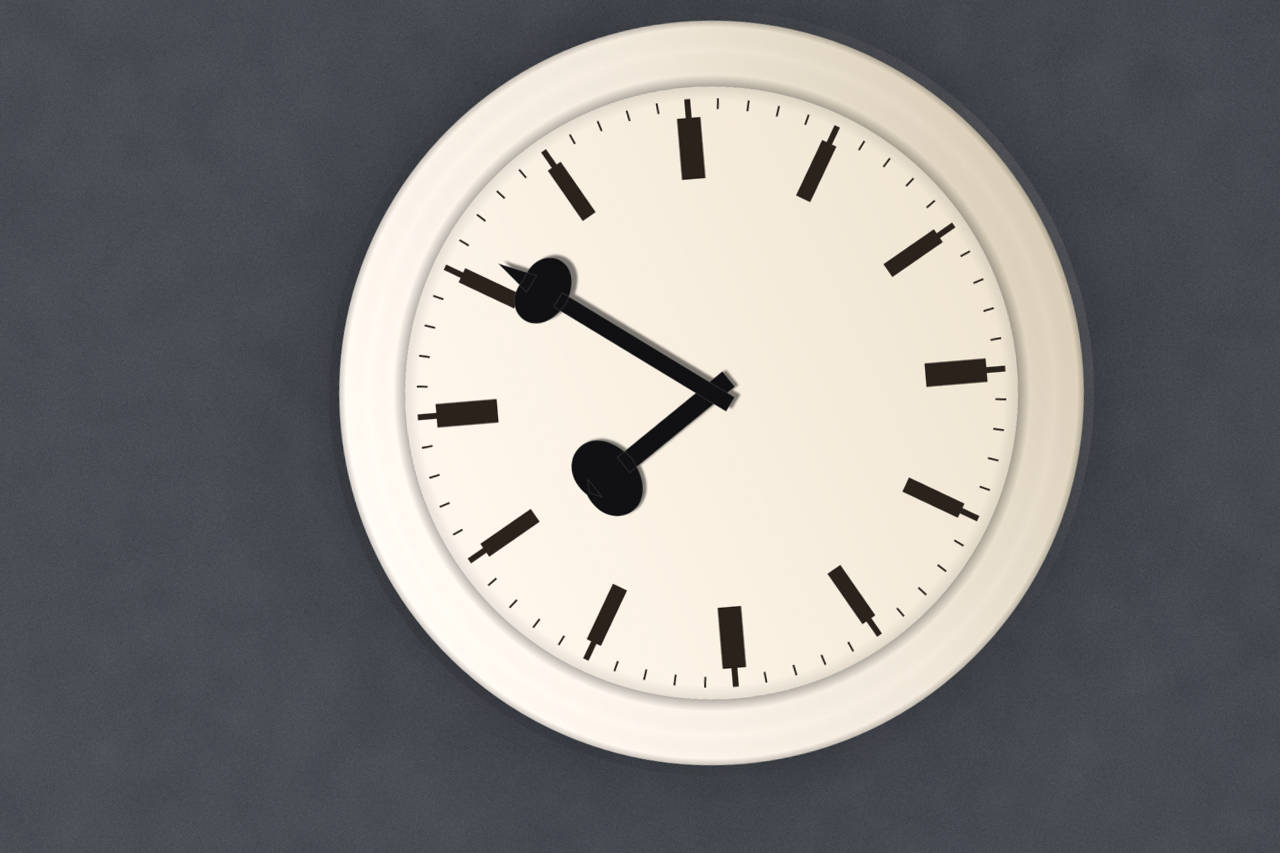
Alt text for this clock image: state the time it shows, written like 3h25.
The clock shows 7h51
